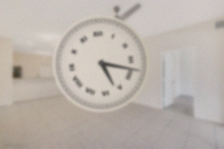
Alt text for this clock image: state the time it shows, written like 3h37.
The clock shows 5h18
